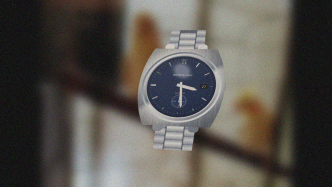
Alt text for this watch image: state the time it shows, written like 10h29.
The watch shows 3h29
